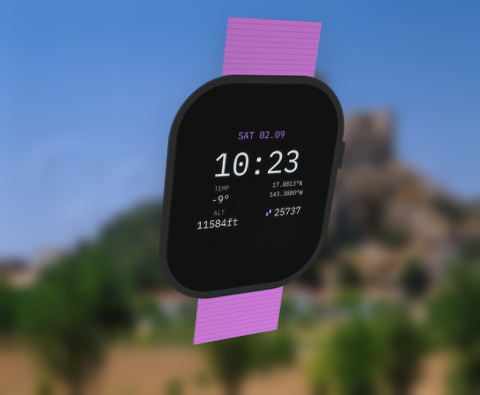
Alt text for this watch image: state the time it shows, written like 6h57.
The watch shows 10h23
